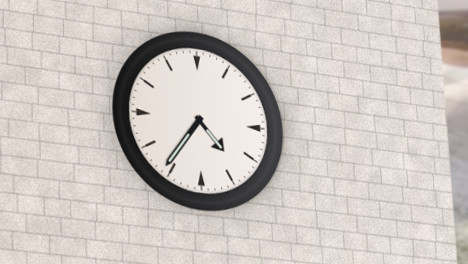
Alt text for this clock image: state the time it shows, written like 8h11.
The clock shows 4h36
